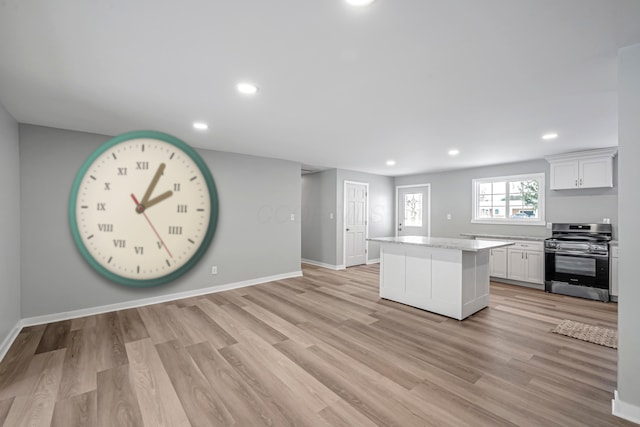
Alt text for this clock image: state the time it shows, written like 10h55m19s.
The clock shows 2h04m24s
